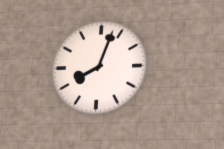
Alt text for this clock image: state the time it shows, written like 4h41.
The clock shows 8h03
